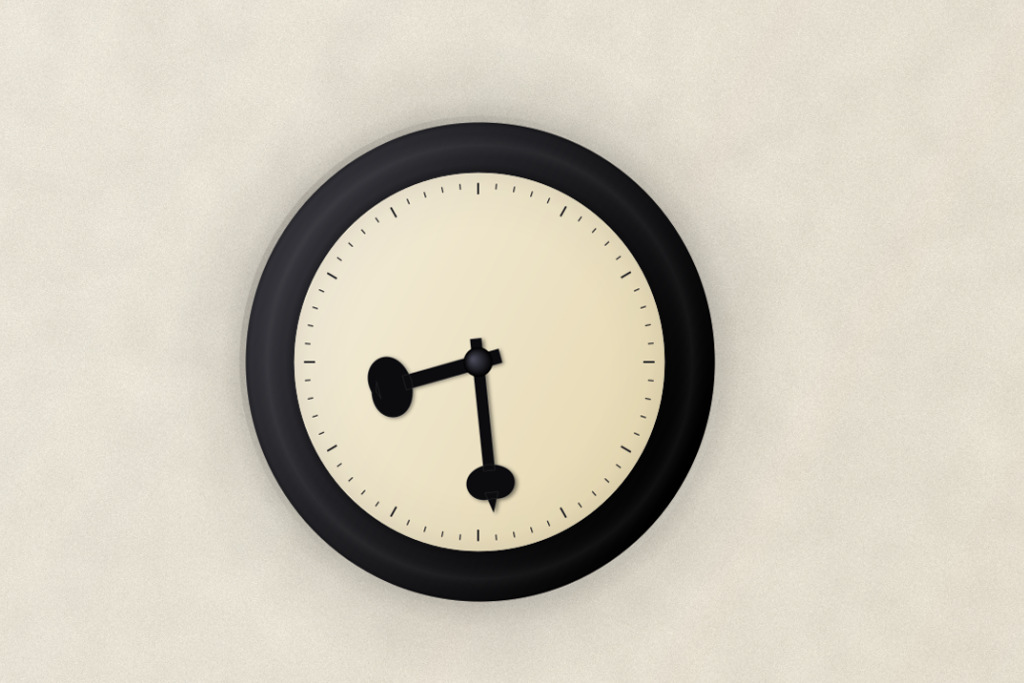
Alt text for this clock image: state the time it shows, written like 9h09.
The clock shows 8h29
